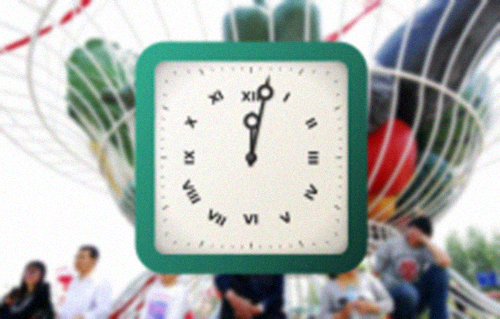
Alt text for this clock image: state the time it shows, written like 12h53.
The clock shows 12h02
